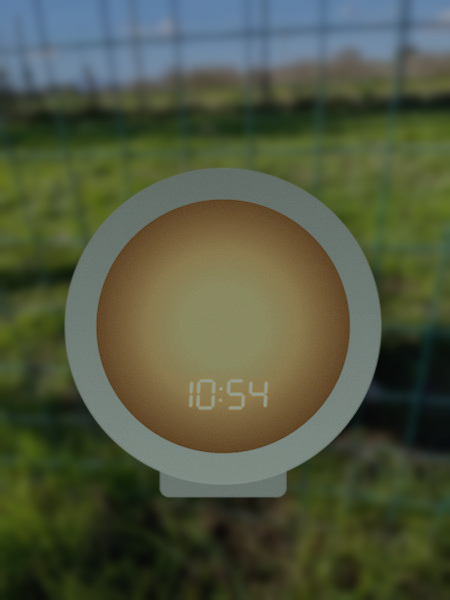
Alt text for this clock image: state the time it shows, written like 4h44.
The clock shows 10h54
